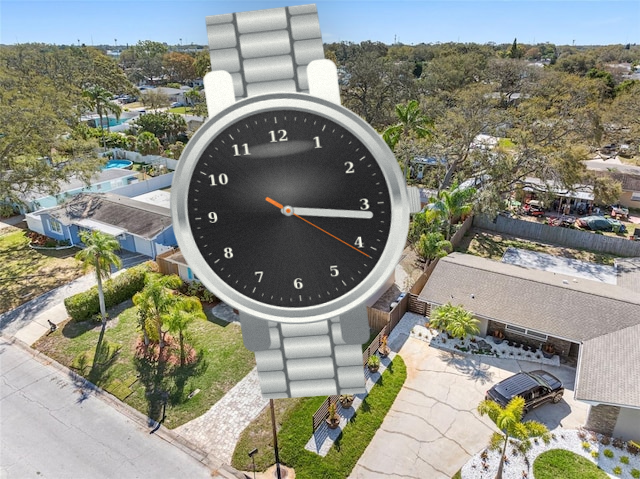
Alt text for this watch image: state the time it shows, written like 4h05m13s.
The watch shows 3h16m21s
